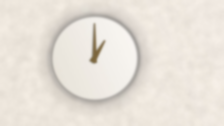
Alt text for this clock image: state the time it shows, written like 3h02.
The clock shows 1h00
